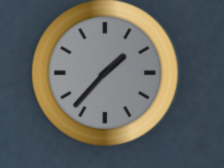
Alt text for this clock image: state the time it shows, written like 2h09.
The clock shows 1h37
